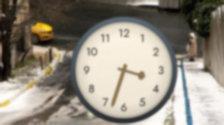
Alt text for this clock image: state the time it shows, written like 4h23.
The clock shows 3h33
